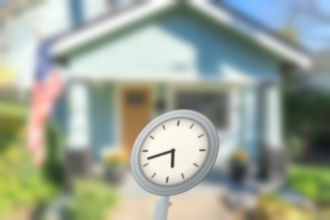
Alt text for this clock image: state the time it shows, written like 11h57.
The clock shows 5h42
